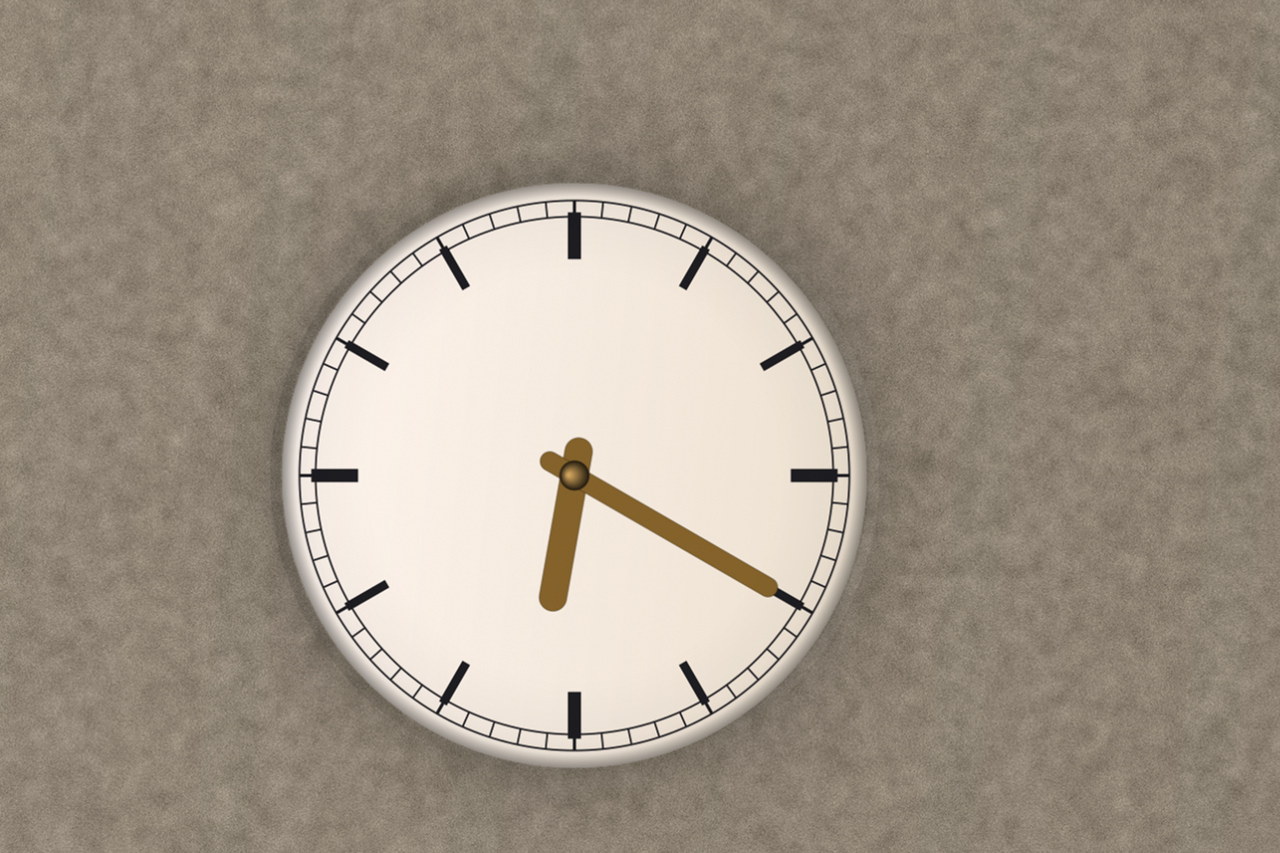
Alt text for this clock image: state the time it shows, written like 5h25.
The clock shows 6h20
